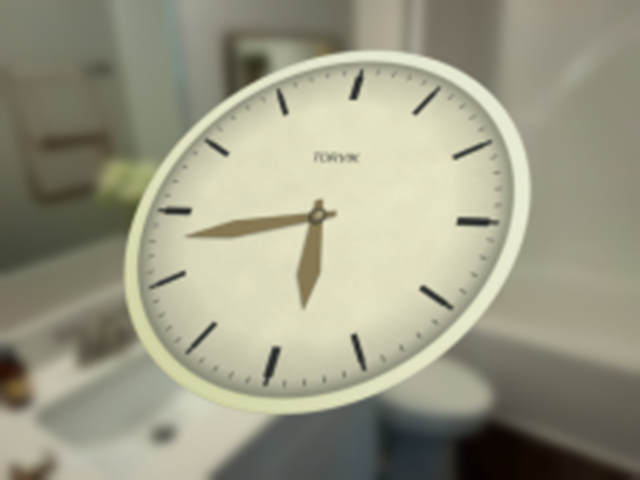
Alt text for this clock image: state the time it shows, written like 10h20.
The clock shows 5h43
